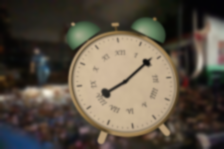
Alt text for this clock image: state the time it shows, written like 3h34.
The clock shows 8h09
